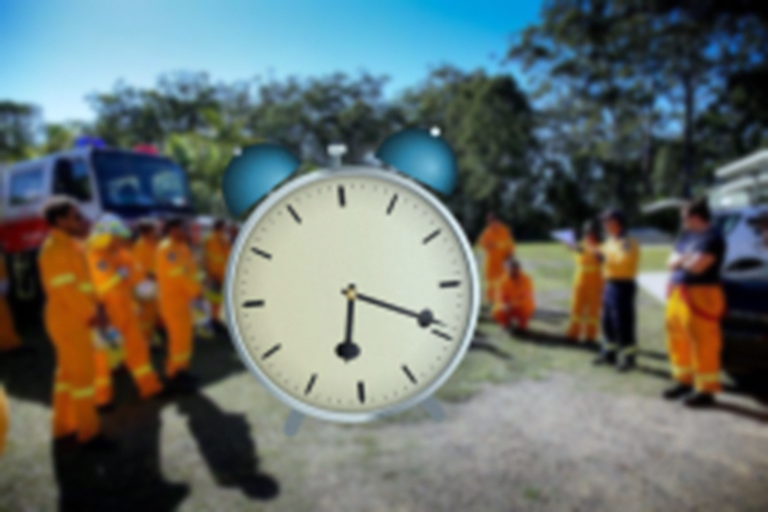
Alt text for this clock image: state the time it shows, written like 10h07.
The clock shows 6h19
